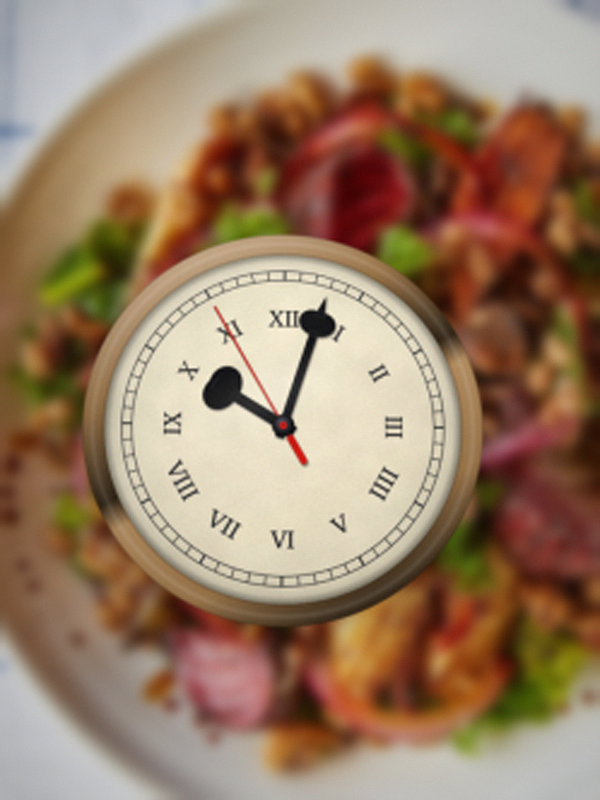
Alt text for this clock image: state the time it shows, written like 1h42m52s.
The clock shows 10h02m55s
